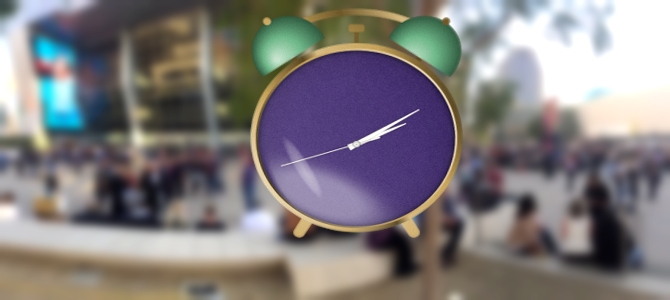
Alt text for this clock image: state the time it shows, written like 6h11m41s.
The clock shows 2h09m42s
